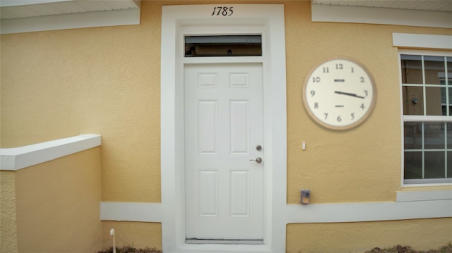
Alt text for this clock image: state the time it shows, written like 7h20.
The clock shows 3h17
